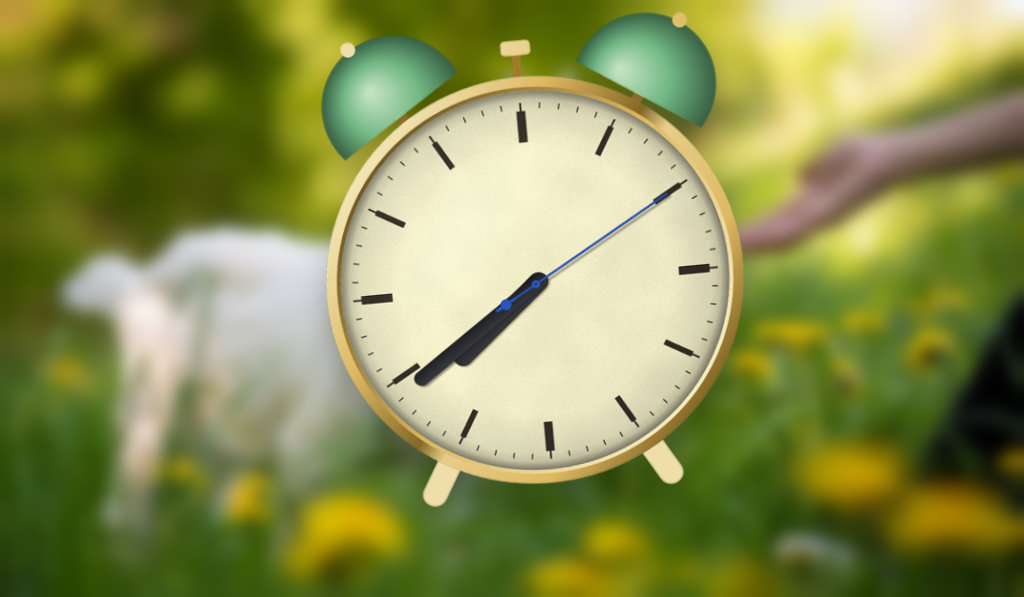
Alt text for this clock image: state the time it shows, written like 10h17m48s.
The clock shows 7h39m10s
